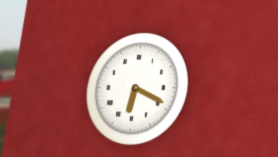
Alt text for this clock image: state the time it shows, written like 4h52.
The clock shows 6h19
